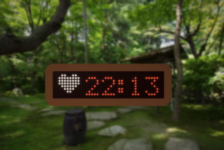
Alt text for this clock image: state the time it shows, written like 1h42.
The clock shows 22h13
